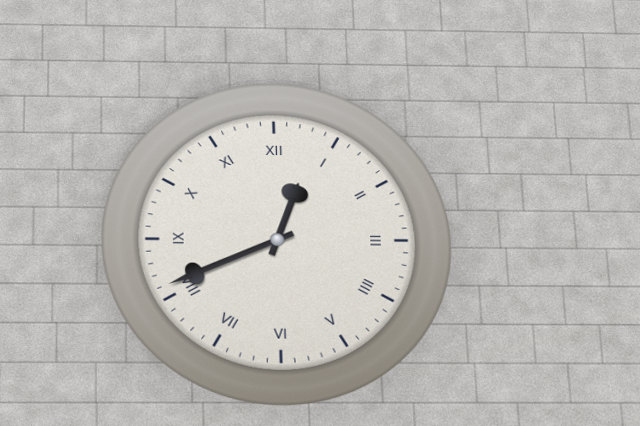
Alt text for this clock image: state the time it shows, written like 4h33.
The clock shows 12h41
